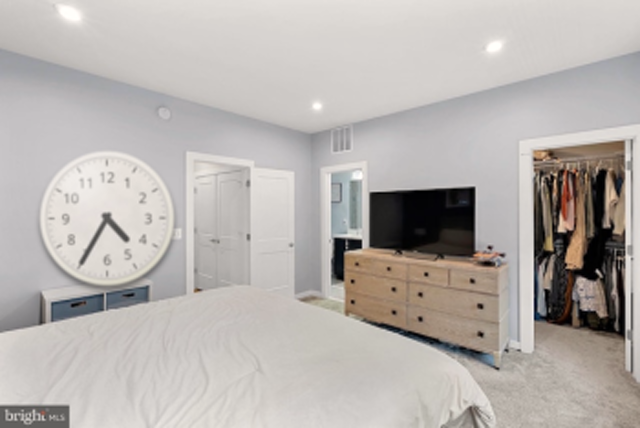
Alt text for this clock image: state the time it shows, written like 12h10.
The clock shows 4h35
